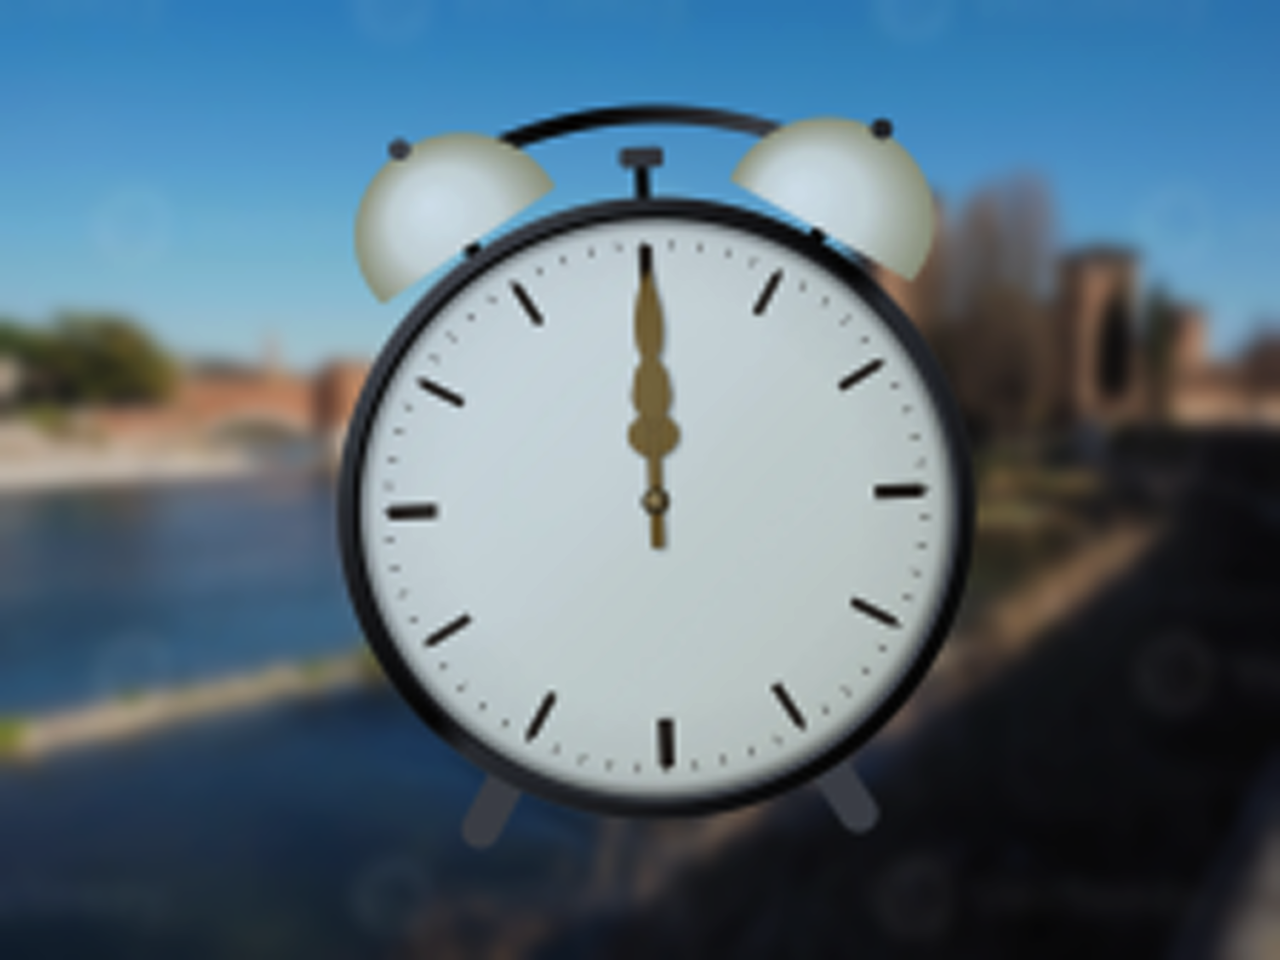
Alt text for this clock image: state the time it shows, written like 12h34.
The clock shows 12h00
